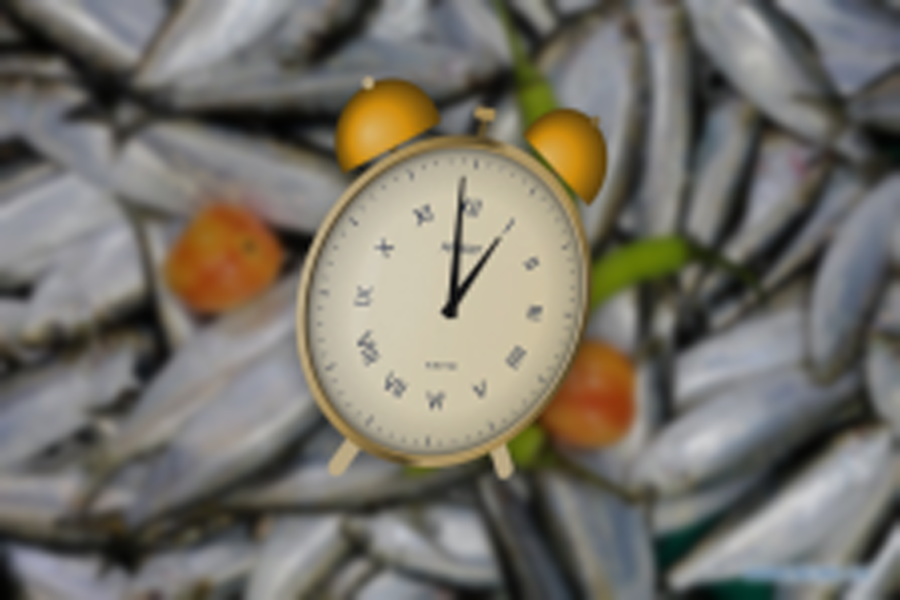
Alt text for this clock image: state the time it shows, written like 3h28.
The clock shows 12h59
